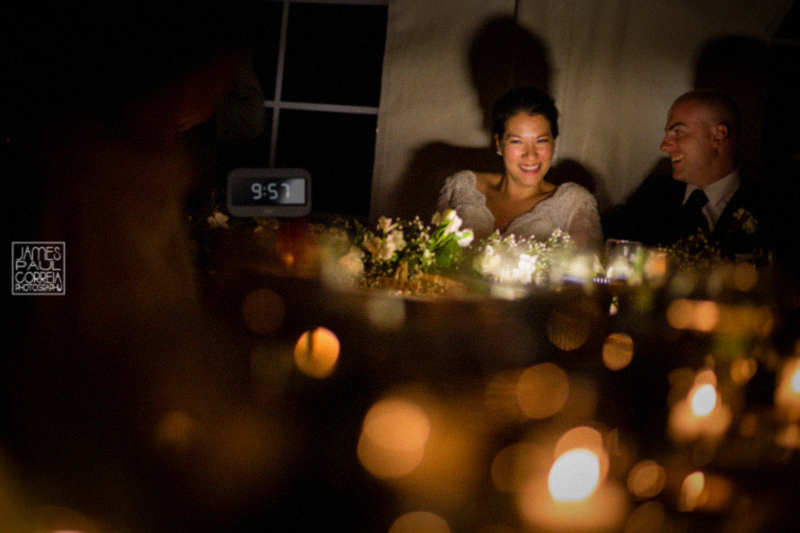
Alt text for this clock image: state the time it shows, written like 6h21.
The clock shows 9h57
